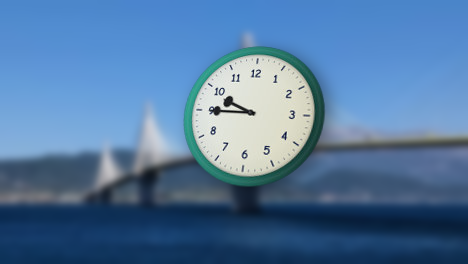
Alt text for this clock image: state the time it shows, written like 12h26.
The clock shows 9h45
